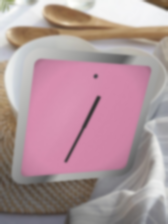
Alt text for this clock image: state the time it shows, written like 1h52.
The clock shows 12h33
